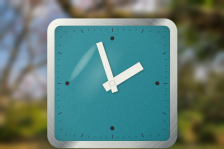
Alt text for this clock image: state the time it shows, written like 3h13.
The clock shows 1h57
